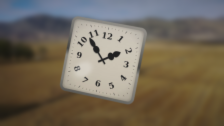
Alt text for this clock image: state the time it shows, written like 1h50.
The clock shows 1h53
